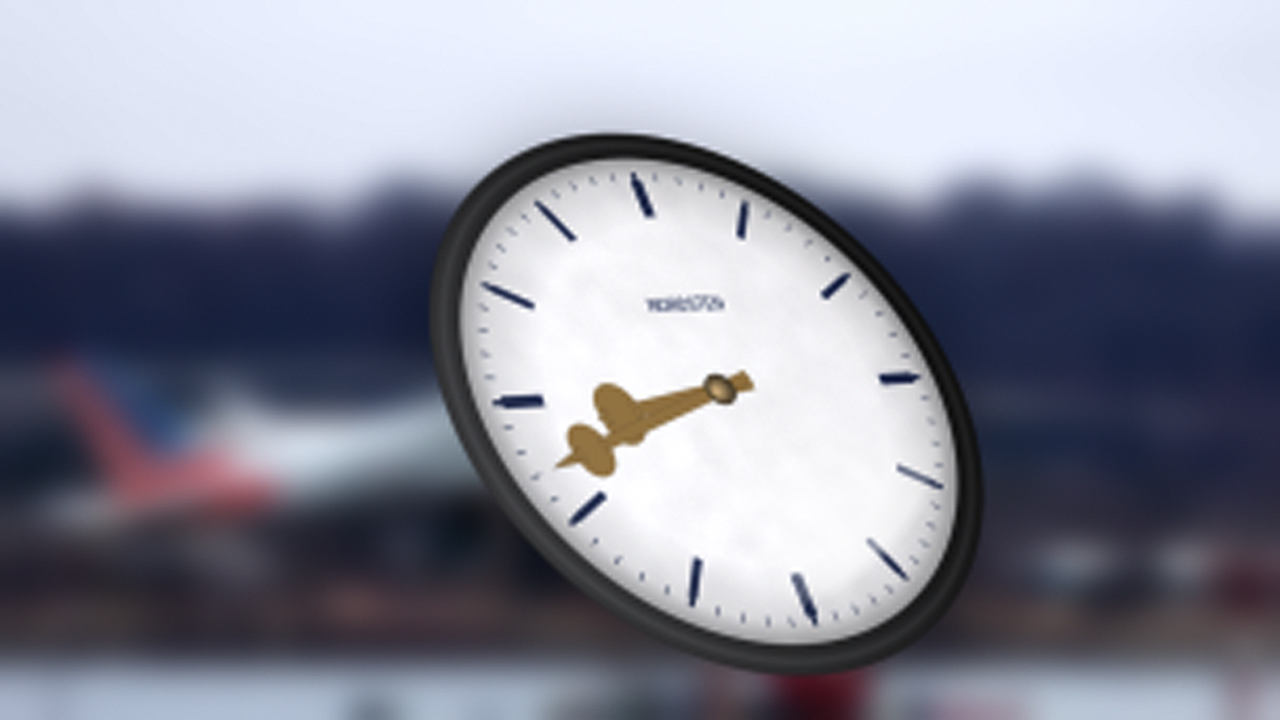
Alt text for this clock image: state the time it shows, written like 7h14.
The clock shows 8h42
